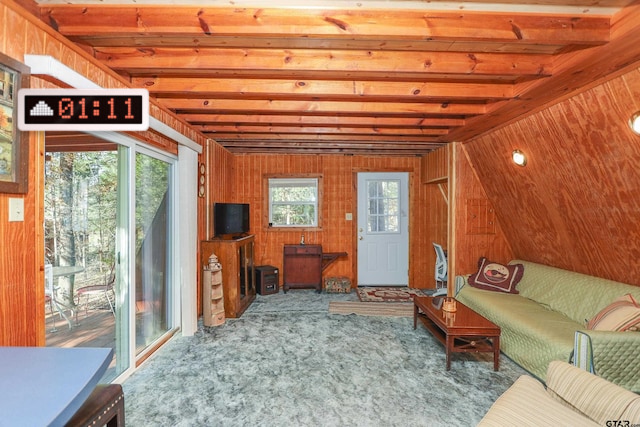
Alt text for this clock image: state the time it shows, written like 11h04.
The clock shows 1h11
